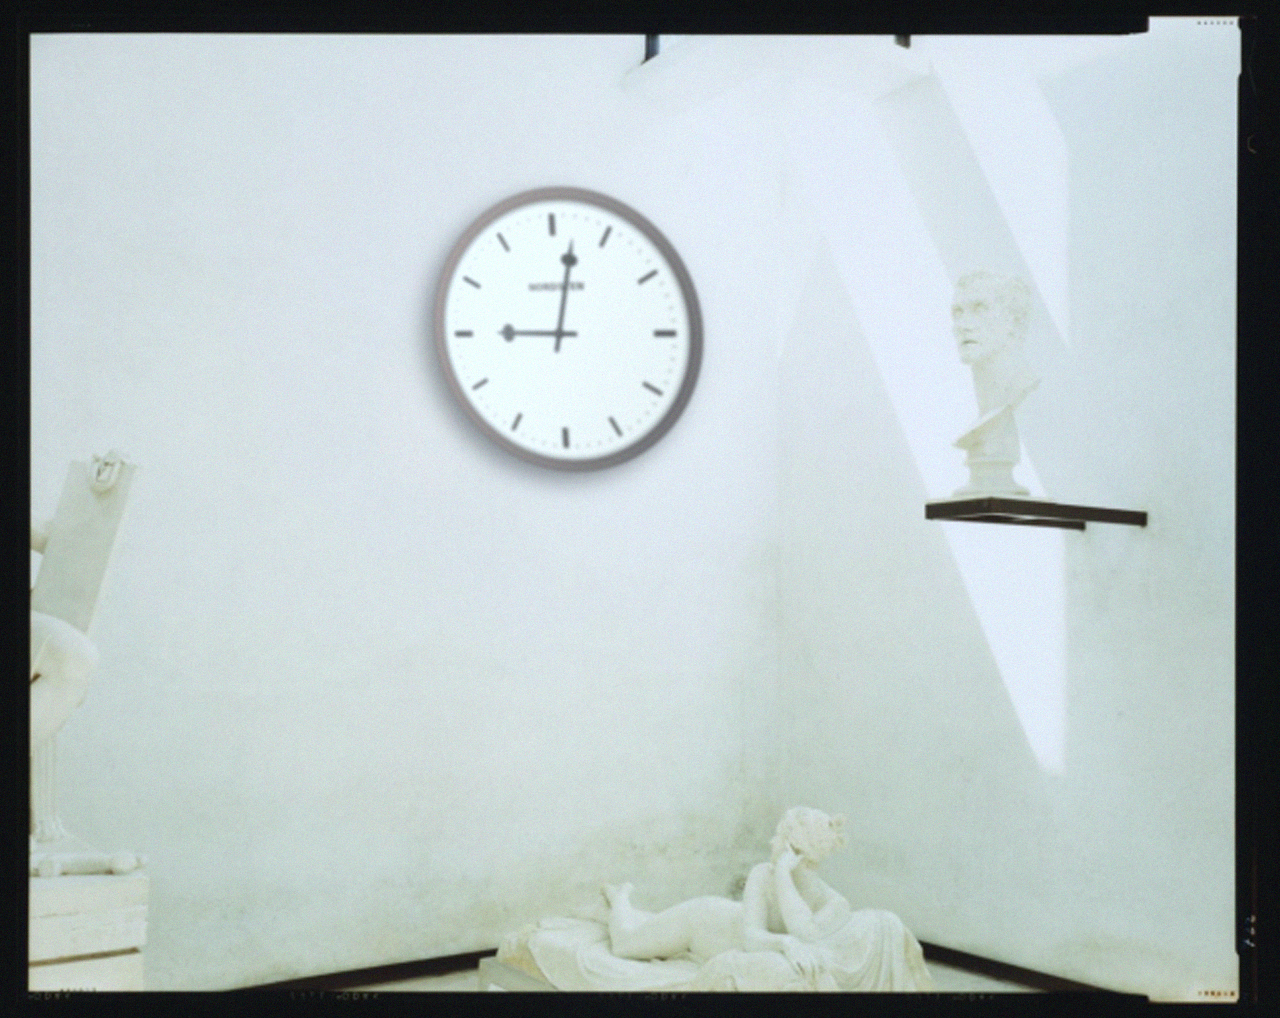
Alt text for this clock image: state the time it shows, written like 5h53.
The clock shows 9h02
